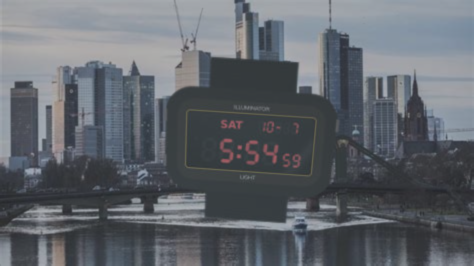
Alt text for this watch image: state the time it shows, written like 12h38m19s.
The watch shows 5h54m59s
